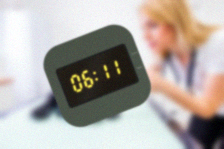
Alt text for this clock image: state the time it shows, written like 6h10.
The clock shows 6h11
